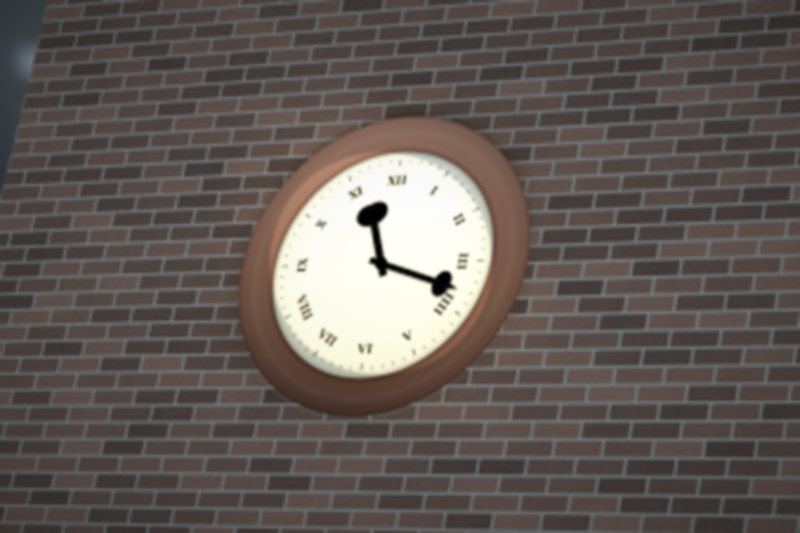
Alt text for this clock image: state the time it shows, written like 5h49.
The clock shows 11h18
